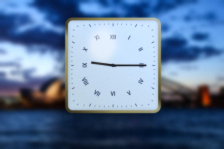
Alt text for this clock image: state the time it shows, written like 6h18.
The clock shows 9h15
